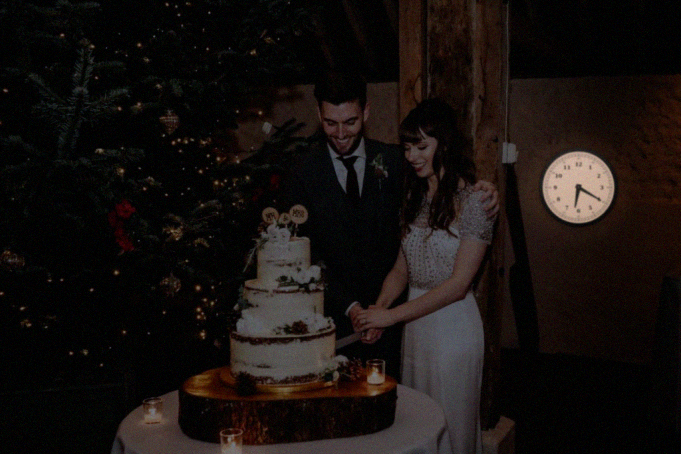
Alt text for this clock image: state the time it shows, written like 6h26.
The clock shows 6h20
